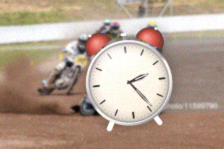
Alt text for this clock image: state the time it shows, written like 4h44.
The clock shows 2h24
